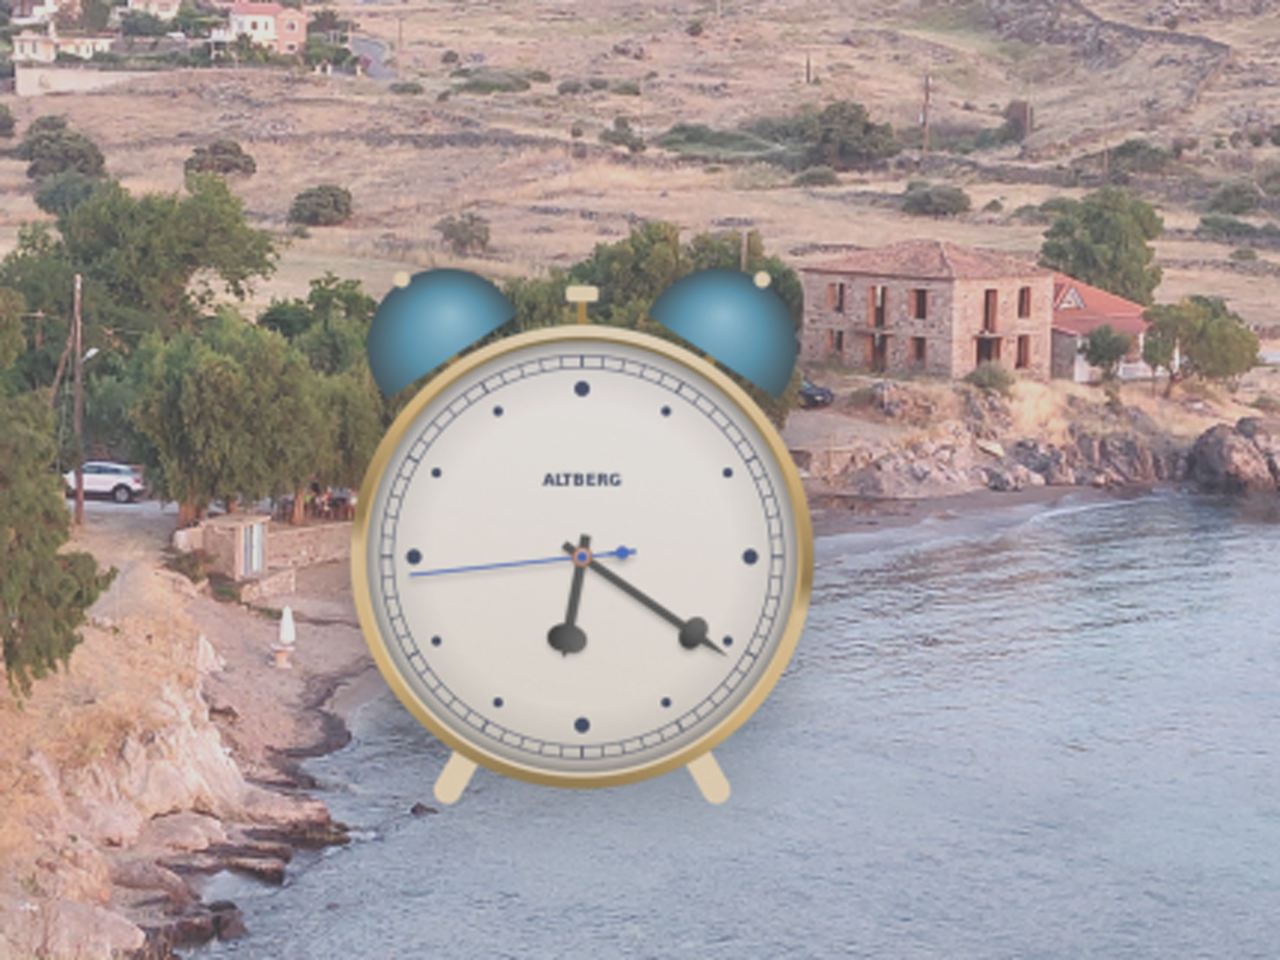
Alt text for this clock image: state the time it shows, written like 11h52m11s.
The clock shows 6h20m44s
